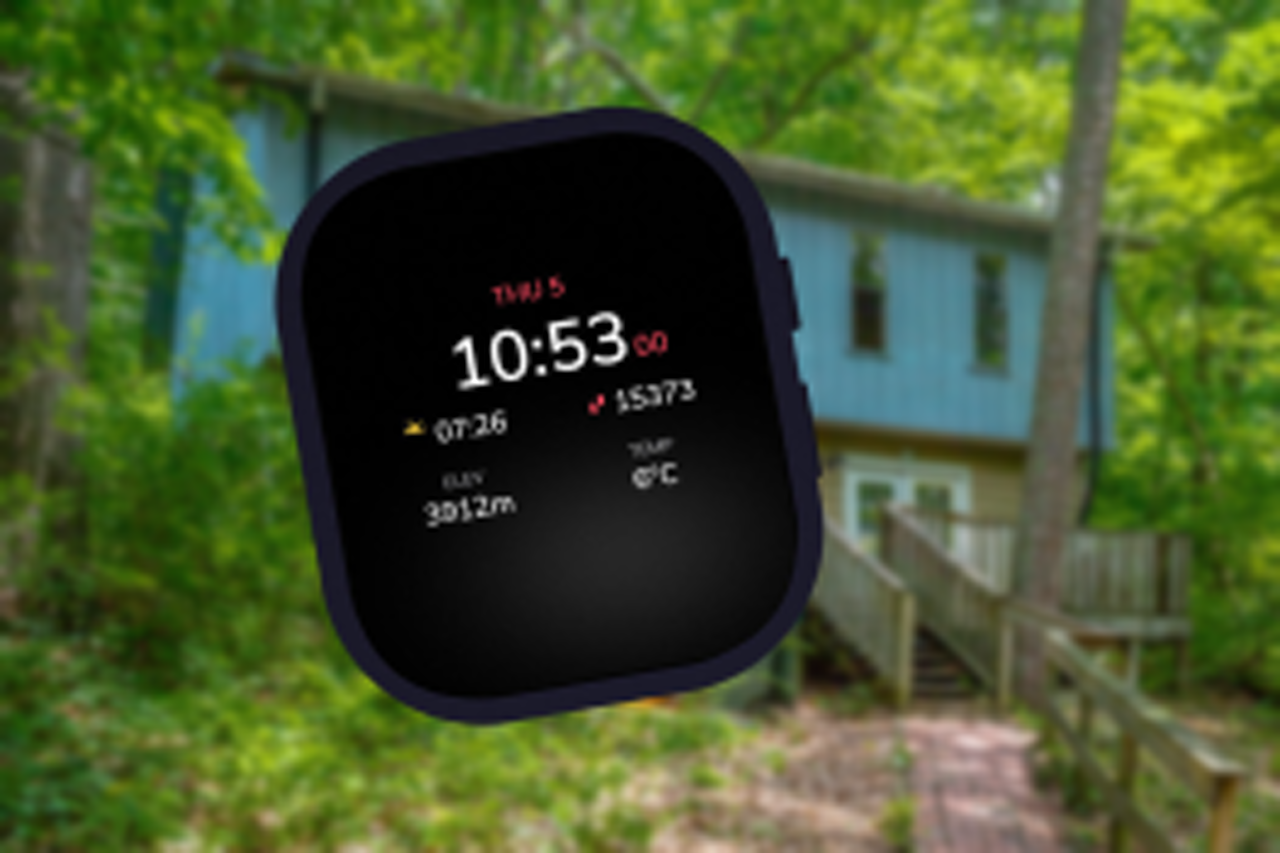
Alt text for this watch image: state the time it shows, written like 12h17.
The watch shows 10h53
